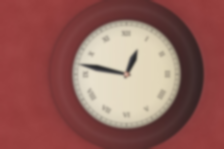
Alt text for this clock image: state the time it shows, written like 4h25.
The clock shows 12h47
